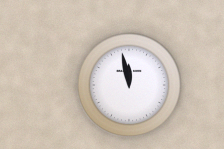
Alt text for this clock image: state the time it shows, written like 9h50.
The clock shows 11h58
